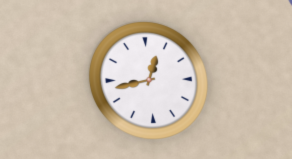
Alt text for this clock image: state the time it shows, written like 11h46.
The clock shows 12h43
